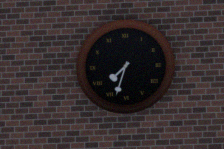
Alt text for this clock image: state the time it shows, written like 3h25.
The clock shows 7h33
